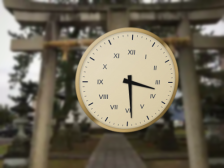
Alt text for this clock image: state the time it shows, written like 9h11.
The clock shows 3h29
